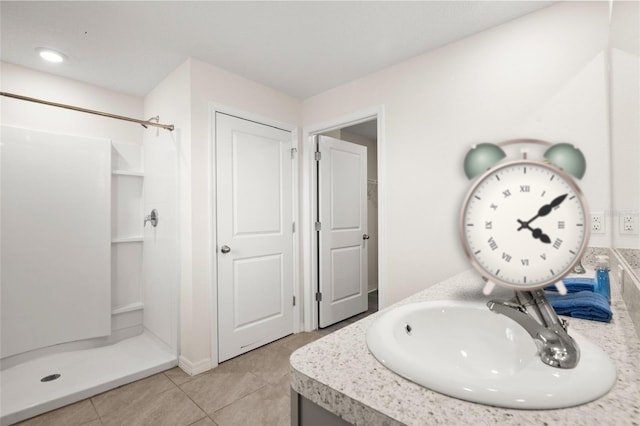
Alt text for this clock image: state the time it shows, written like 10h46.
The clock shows 4h09
